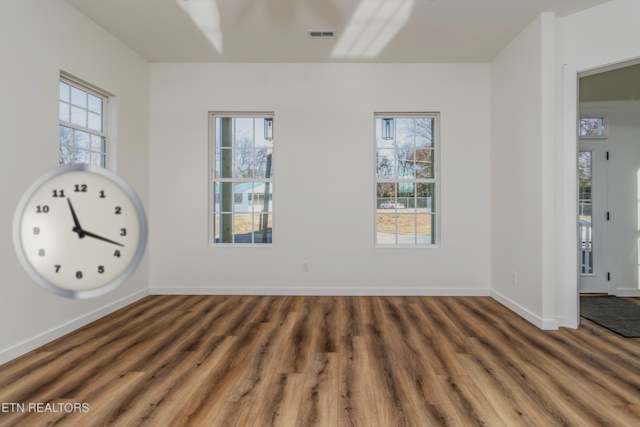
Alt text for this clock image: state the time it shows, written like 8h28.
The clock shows 11h18
